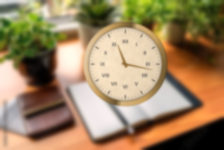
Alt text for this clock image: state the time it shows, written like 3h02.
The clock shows 11h17
